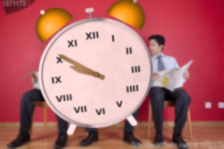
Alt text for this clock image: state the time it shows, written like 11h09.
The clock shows 9h51
